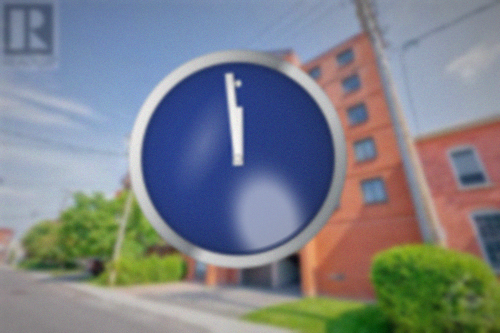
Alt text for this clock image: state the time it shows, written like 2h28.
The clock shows 11h59
